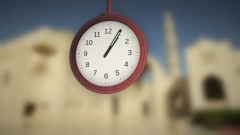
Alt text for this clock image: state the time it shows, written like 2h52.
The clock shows 1h05
